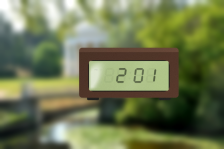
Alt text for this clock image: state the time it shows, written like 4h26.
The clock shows 2h01
